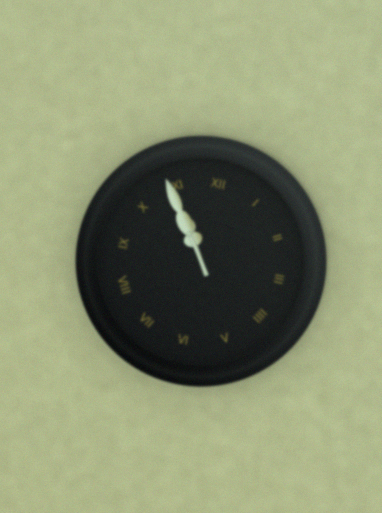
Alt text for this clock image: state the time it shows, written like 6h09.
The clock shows 10h54
